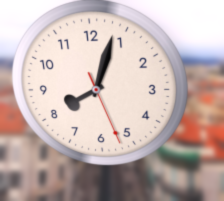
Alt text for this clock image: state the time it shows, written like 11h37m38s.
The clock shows 8h03m27s
